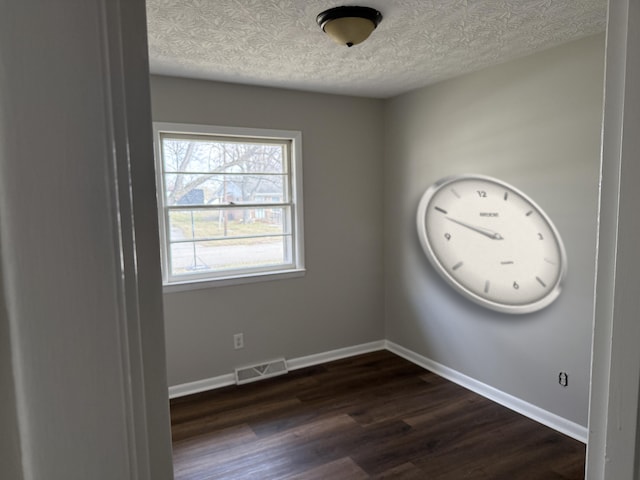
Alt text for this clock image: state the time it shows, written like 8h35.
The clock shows 9h49
